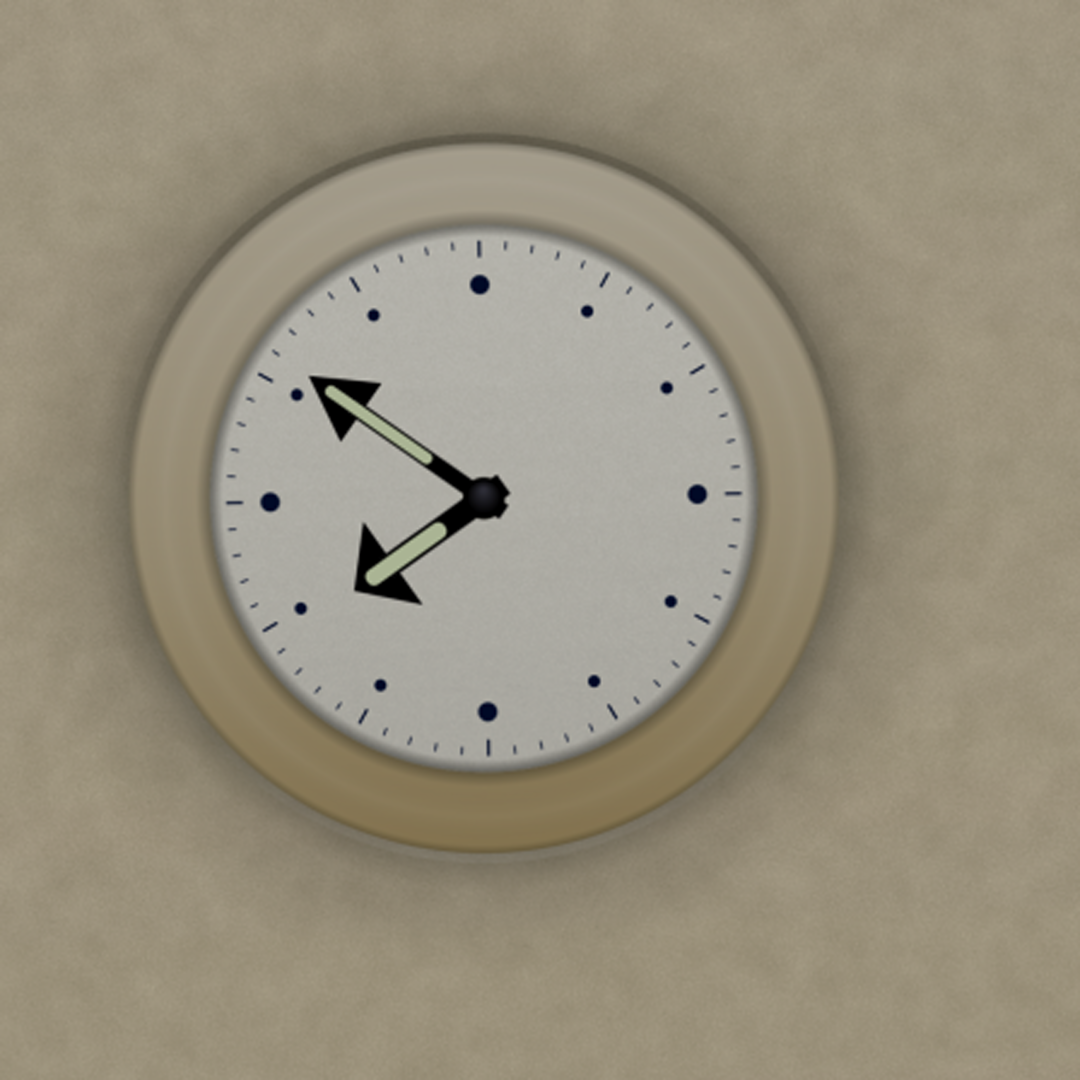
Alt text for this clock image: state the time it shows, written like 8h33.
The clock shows 7h51
